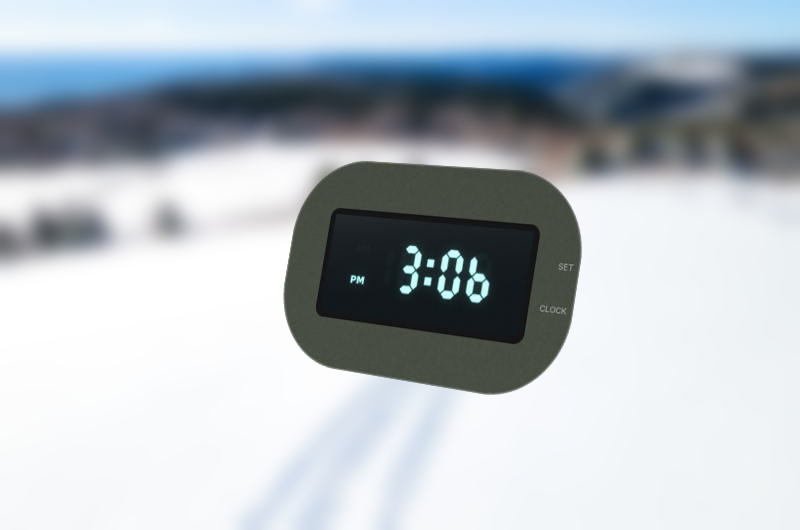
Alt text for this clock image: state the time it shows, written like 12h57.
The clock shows 3h06
